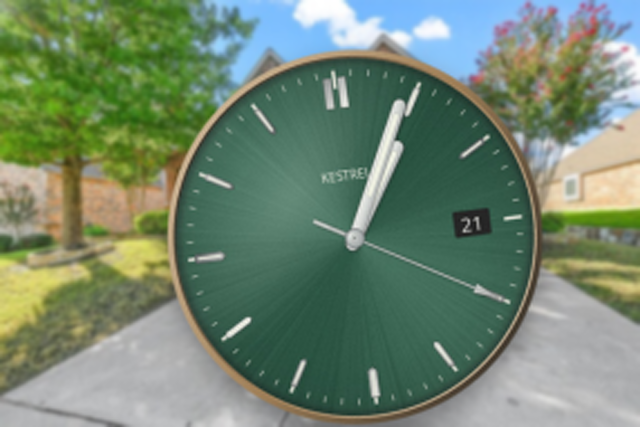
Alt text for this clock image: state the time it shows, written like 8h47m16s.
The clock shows 1h04m20s
